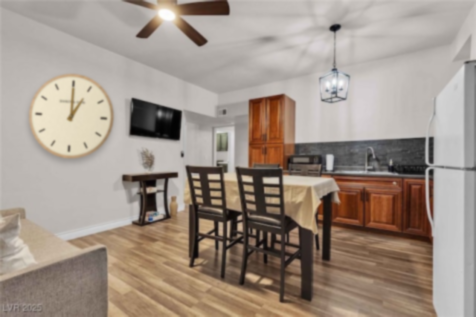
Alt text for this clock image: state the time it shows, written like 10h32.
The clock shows 1h00
